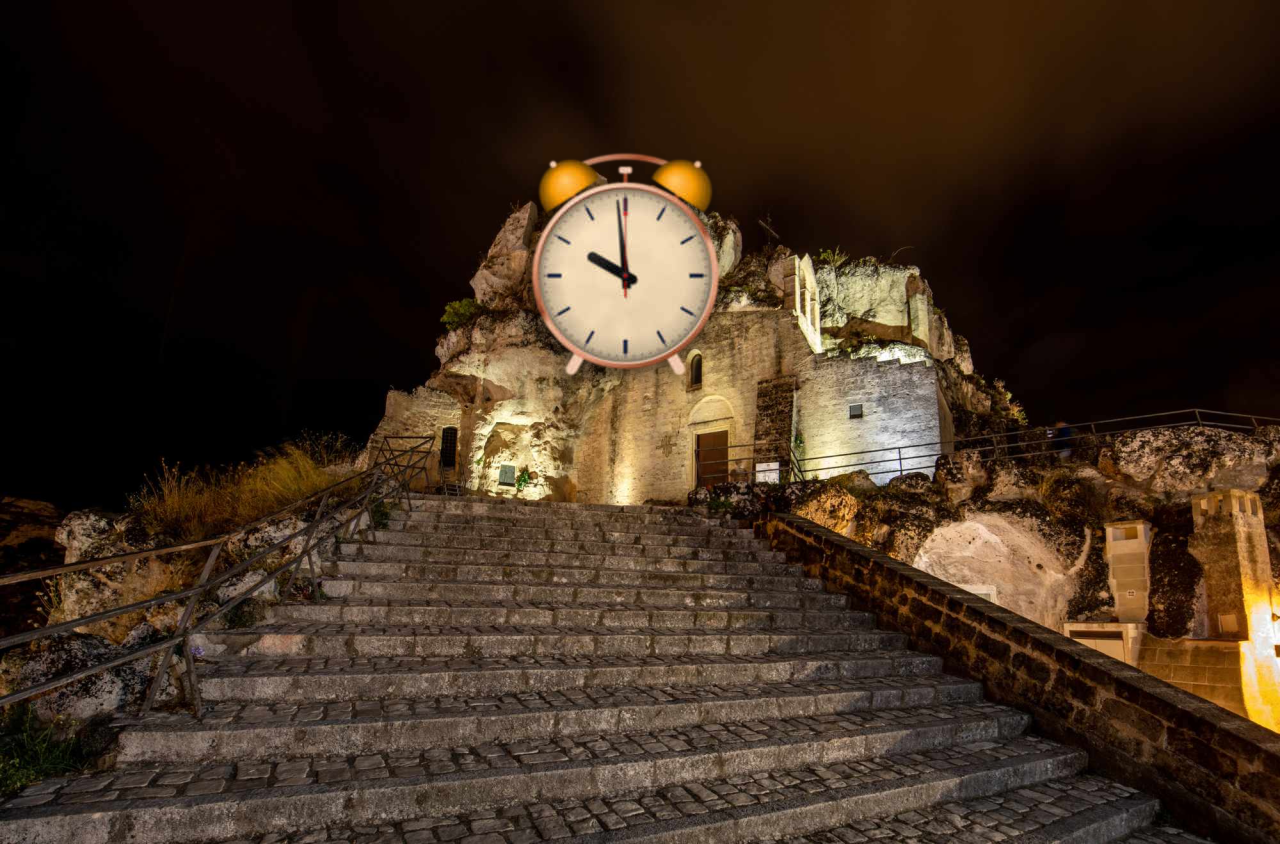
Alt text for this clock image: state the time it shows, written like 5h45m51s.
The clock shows 9h59m00s
